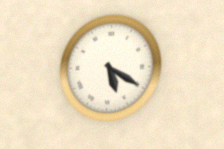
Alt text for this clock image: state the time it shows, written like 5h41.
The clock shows 5h20
